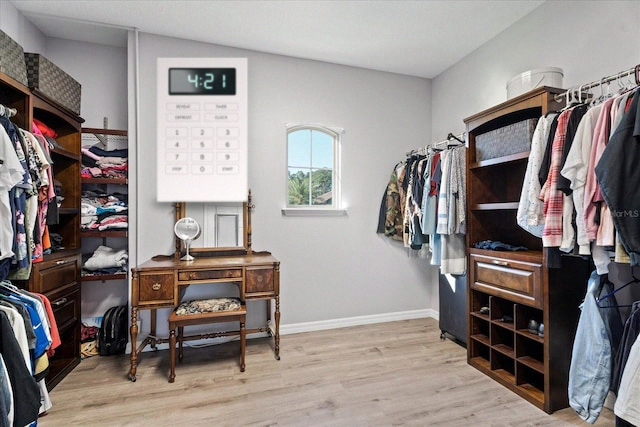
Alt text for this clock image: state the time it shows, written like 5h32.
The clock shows 4h21
